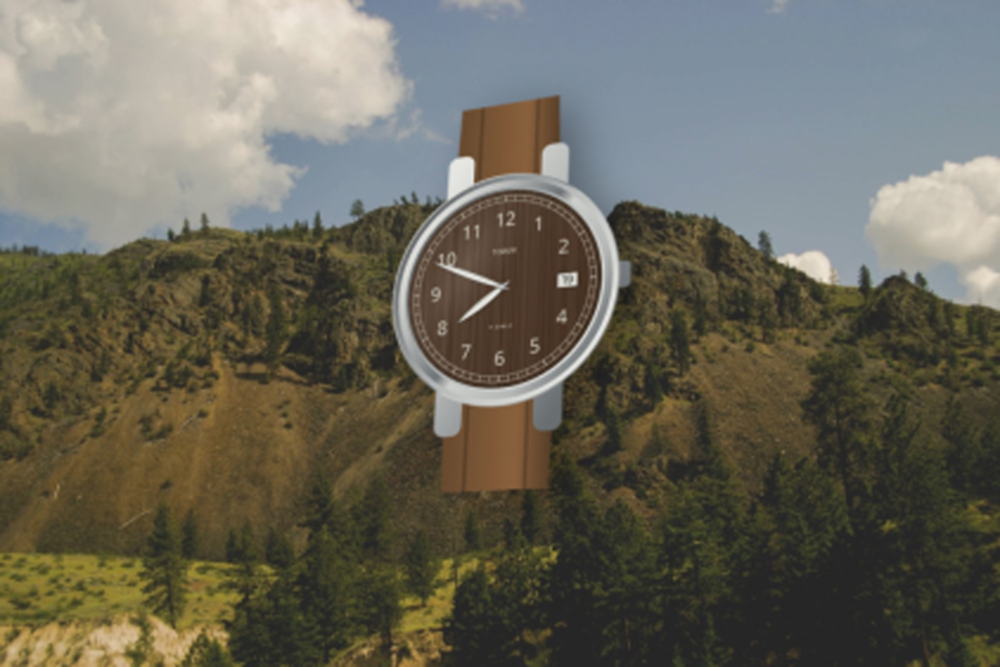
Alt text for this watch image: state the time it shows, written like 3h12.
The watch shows 7h49
